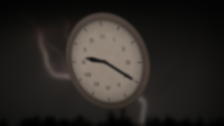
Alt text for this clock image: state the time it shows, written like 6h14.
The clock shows 9h20
